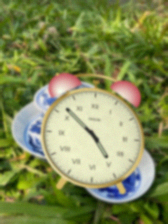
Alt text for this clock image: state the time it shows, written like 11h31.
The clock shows 4h52
